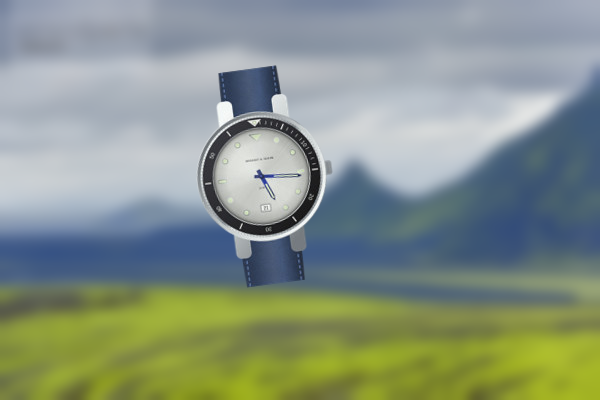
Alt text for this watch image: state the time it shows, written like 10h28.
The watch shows 5h16
